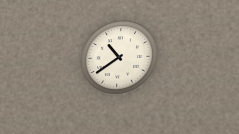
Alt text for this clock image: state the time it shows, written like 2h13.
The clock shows 10h39
